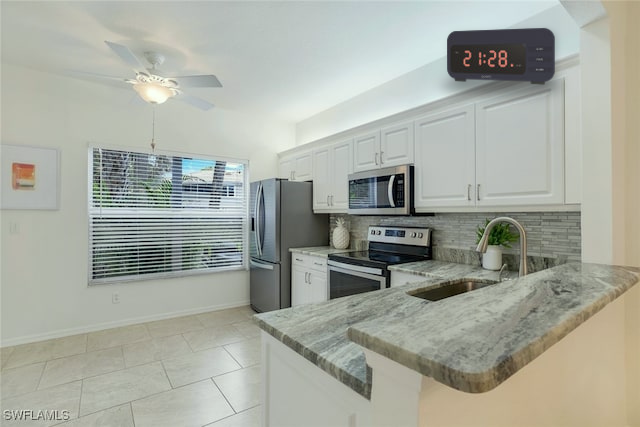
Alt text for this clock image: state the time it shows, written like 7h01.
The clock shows 21h28
